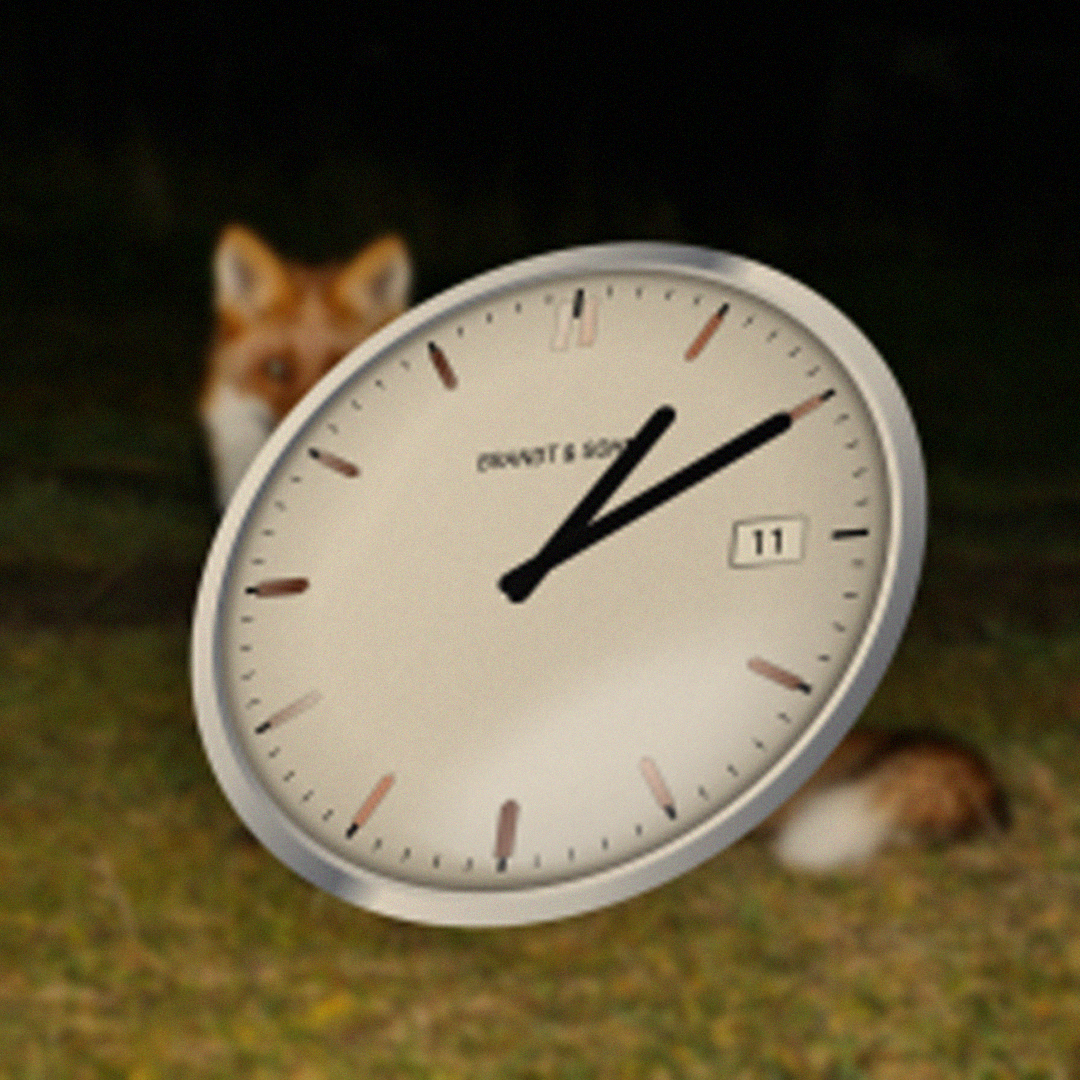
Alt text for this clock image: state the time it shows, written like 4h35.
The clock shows 1h10
